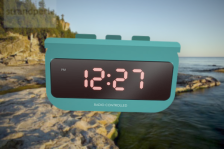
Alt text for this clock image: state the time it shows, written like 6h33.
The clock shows 12h27
